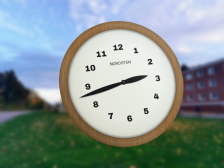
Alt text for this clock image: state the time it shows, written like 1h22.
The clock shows 2h43
